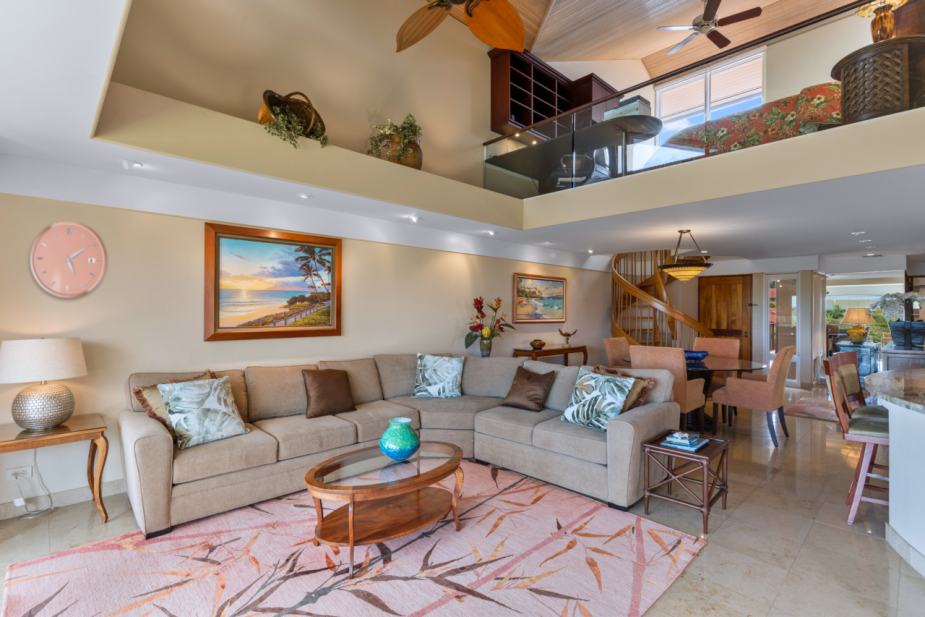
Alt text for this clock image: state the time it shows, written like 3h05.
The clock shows 5h09
